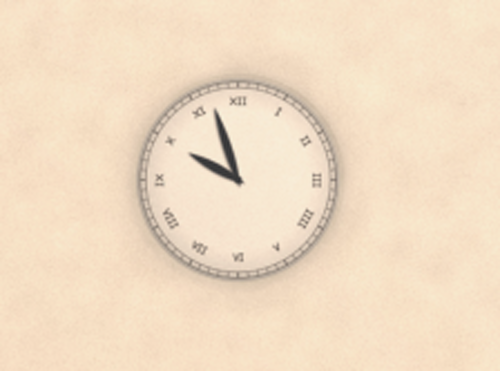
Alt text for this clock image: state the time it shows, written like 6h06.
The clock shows 9h57
